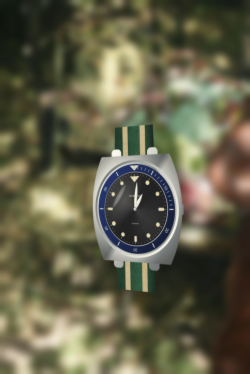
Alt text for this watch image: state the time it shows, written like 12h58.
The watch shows 1h01
